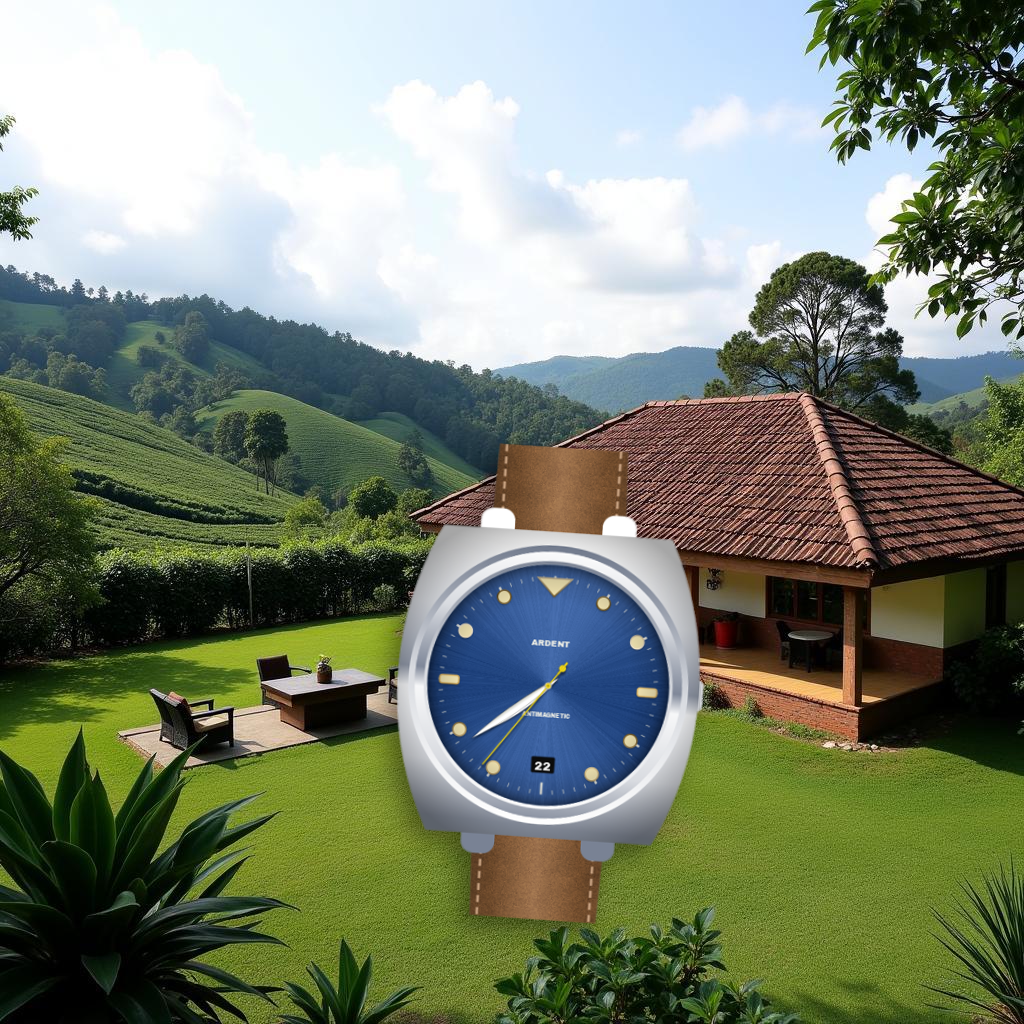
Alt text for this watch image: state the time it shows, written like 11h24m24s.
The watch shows 7h38m36s
